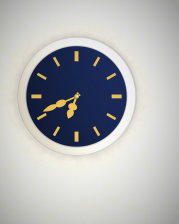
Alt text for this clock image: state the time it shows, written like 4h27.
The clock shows 6h41
